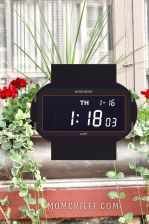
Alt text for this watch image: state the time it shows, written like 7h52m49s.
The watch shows 1h18m03s
